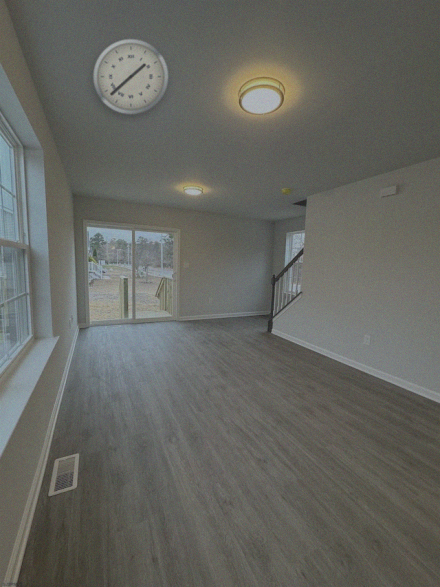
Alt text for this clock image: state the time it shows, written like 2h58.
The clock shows 1h38
